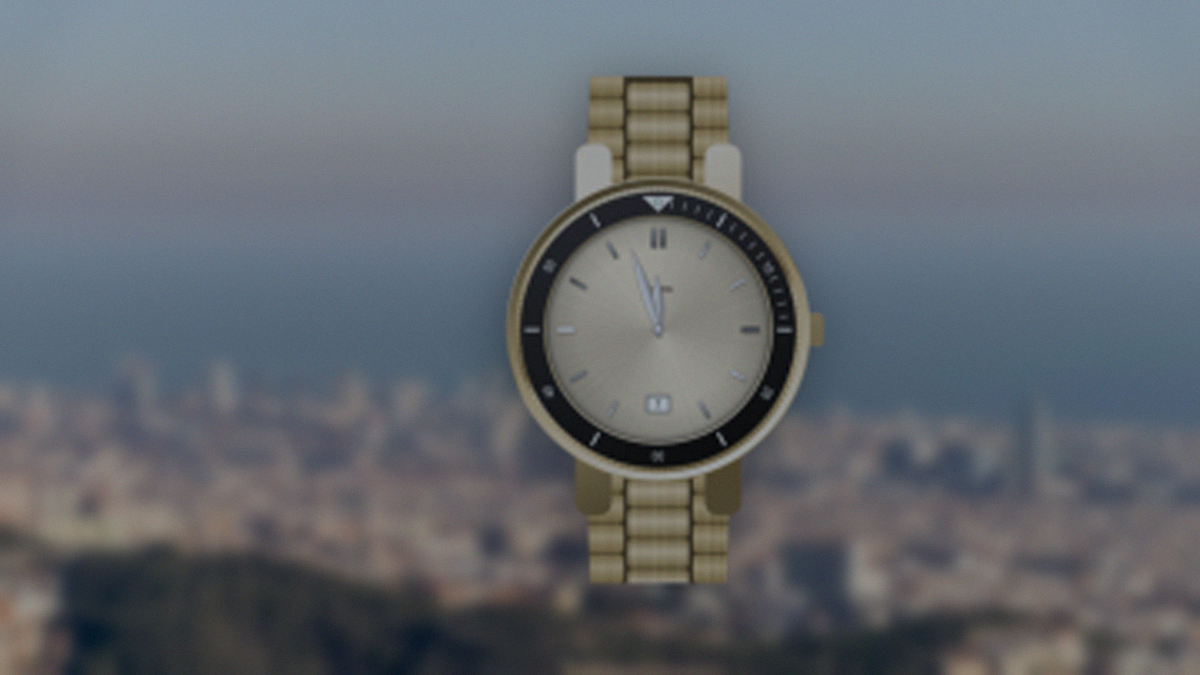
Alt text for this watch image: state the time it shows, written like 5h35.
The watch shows 11h57
